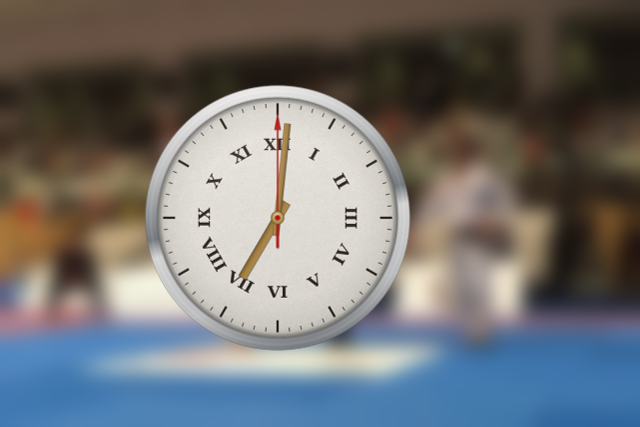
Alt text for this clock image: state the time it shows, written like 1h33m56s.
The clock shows 7h01m00s
